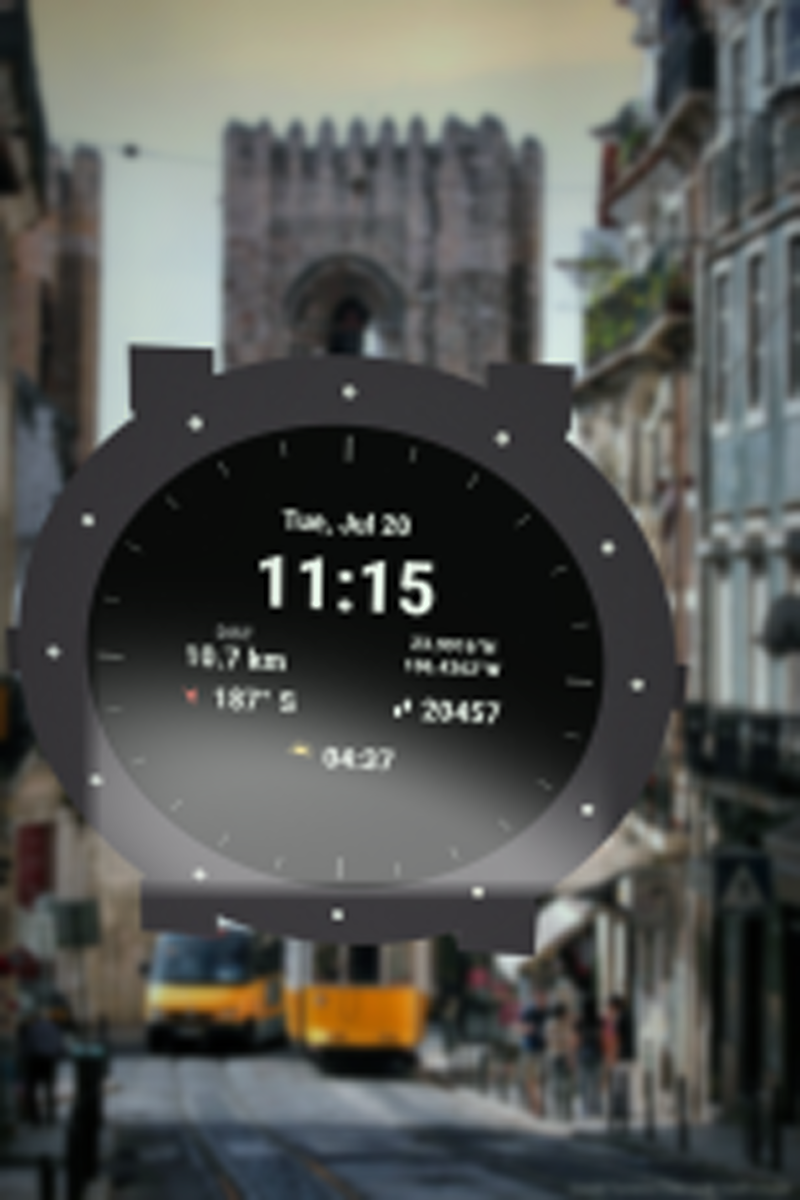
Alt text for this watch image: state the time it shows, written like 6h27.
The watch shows 11h15
